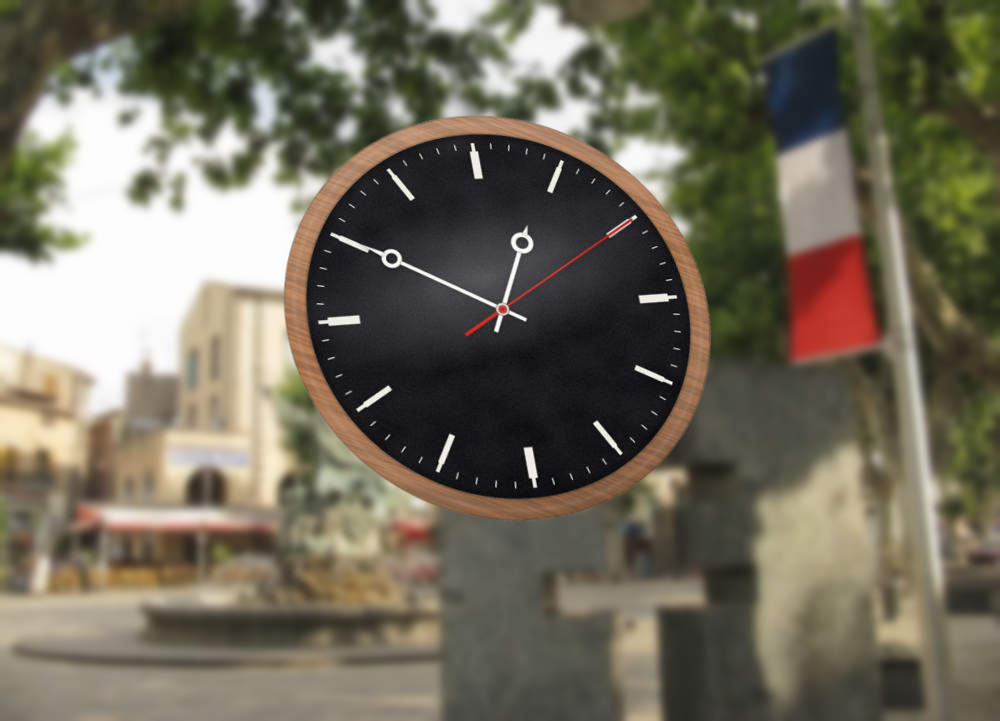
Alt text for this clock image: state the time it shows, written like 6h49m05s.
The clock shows 12h50m10s
